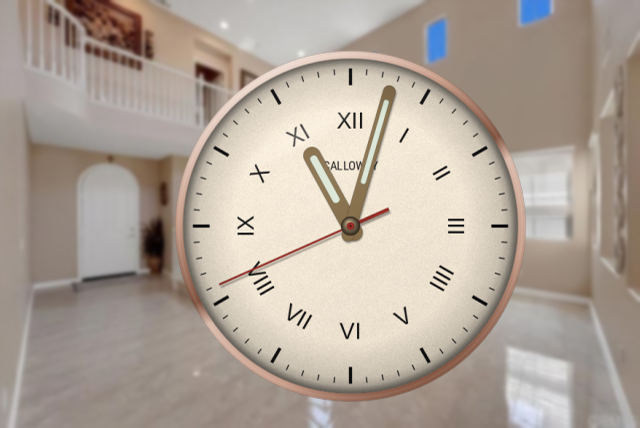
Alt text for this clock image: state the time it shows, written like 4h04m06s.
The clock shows 11h02m41s
